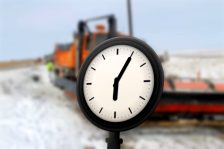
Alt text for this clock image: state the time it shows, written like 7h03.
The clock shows 6h05
